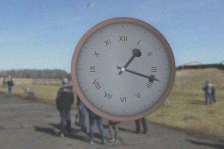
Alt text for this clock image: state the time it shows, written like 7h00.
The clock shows 1h18
